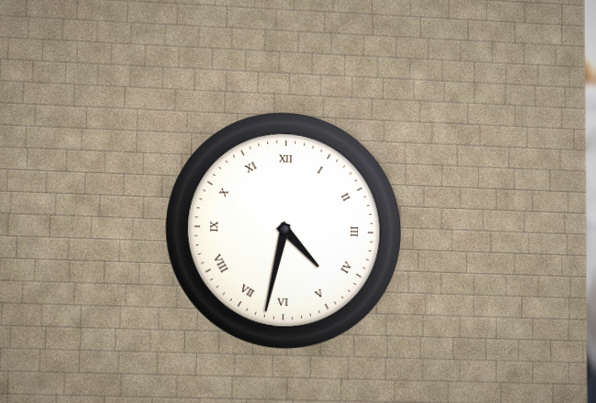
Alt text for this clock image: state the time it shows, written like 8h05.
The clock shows 4h32
